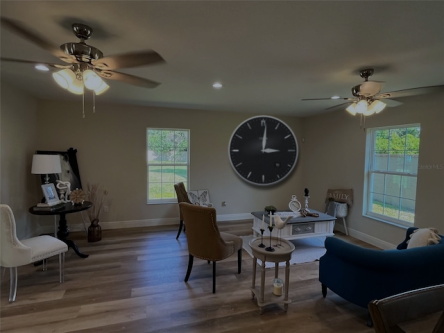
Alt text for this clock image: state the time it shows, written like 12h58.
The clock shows 3h01
